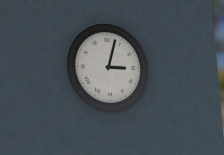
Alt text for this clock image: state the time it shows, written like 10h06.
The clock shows 3h03
